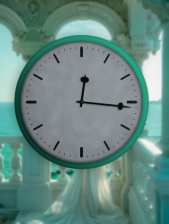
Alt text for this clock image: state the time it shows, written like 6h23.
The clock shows 12h16
